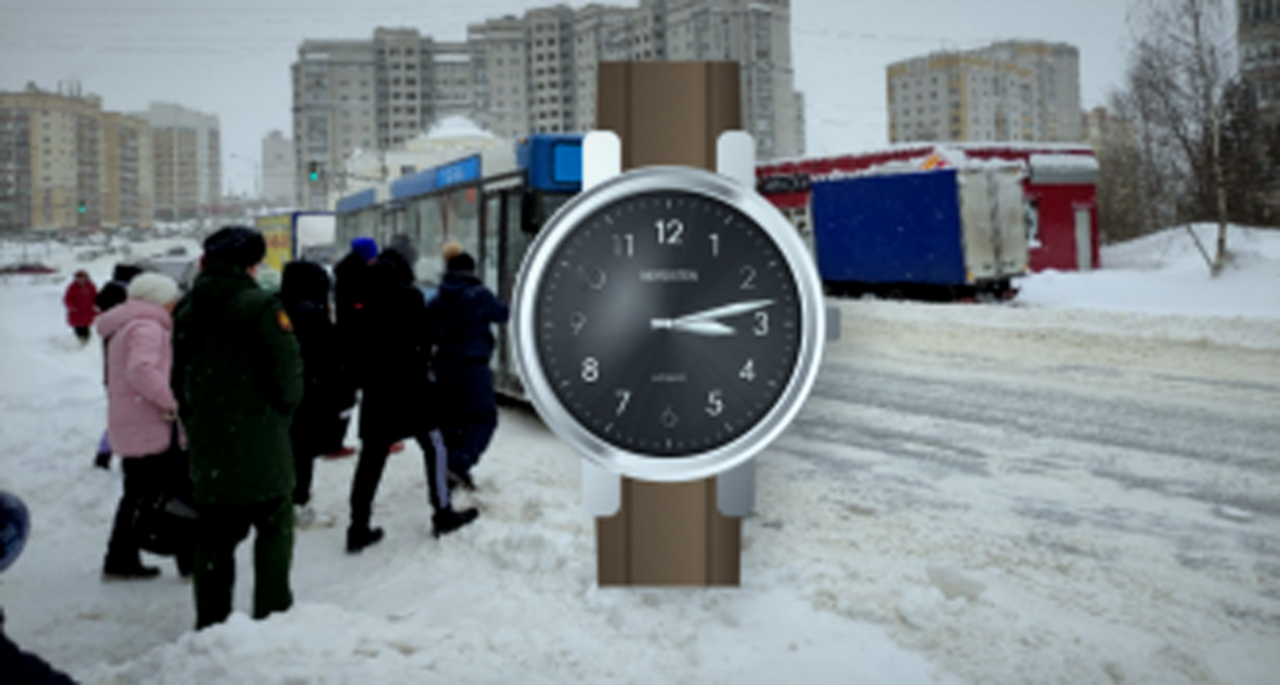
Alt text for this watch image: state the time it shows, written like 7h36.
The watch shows 3h13
